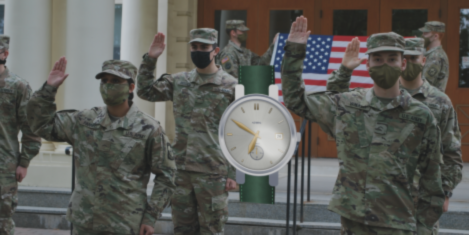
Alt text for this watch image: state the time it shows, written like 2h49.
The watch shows 6h50
